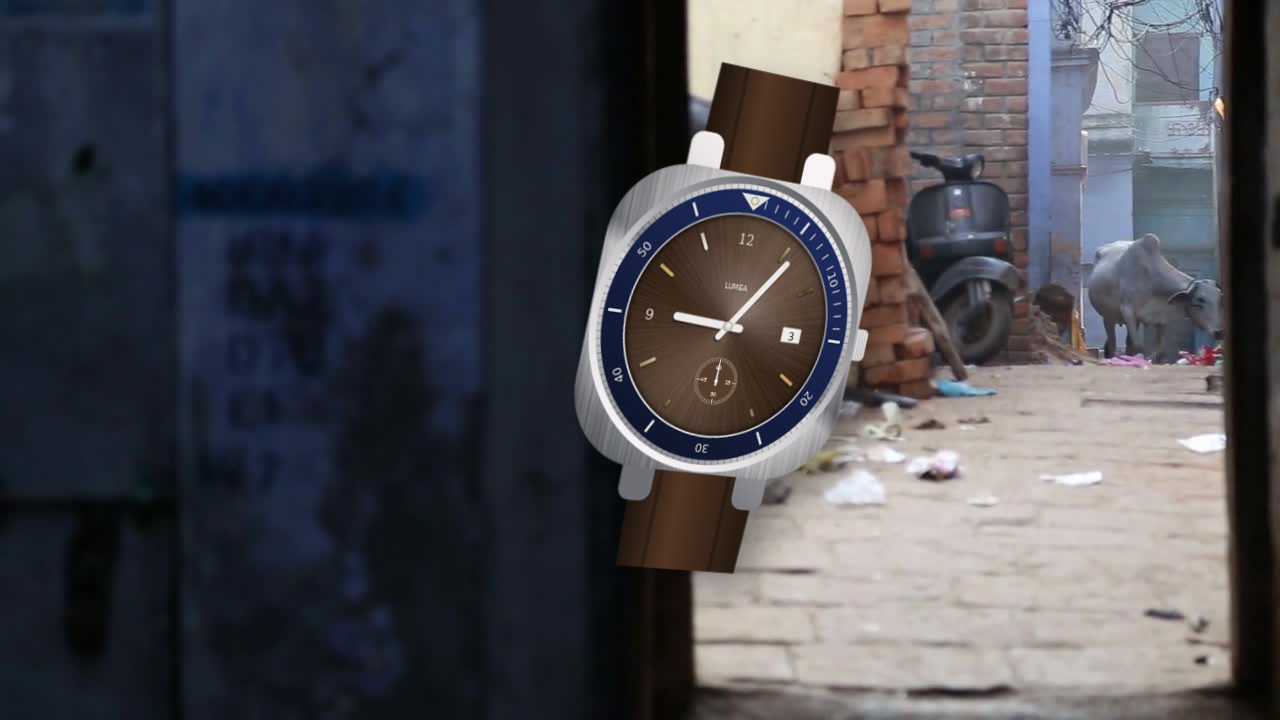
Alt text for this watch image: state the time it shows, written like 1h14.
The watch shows 9h06
